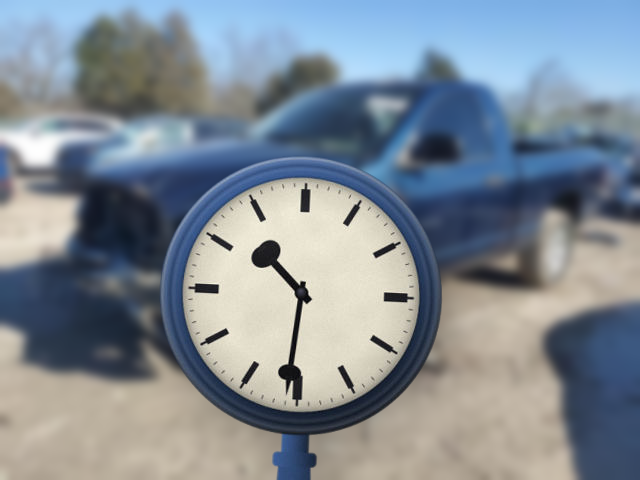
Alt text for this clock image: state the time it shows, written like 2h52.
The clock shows 10h31
